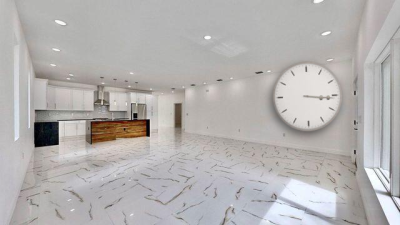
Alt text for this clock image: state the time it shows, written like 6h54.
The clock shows 3h16
